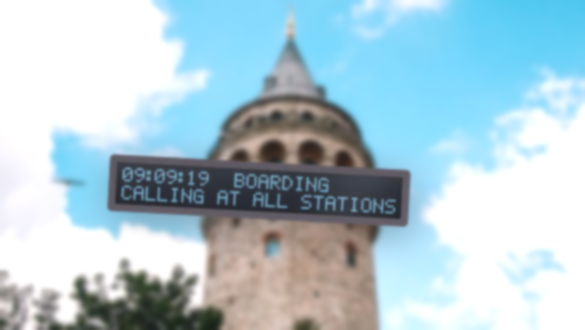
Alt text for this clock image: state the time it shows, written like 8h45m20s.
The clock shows 9h09m19s
